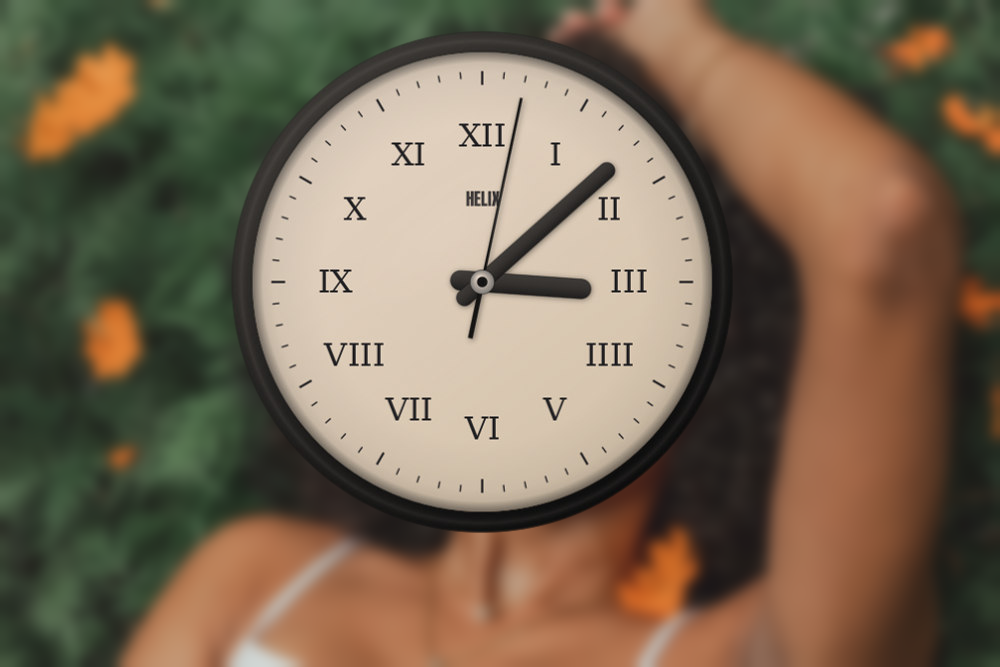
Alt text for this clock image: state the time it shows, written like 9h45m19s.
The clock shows 3h08m02s
